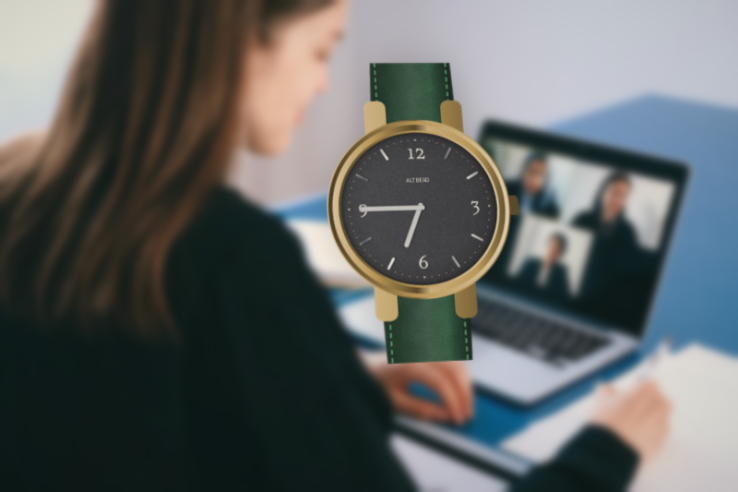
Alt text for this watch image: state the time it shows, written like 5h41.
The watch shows 6h45
